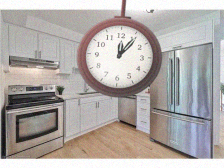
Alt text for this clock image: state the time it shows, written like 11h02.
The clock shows 12h06
